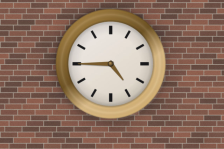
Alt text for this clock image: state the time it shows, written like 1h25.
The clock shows 4h45
